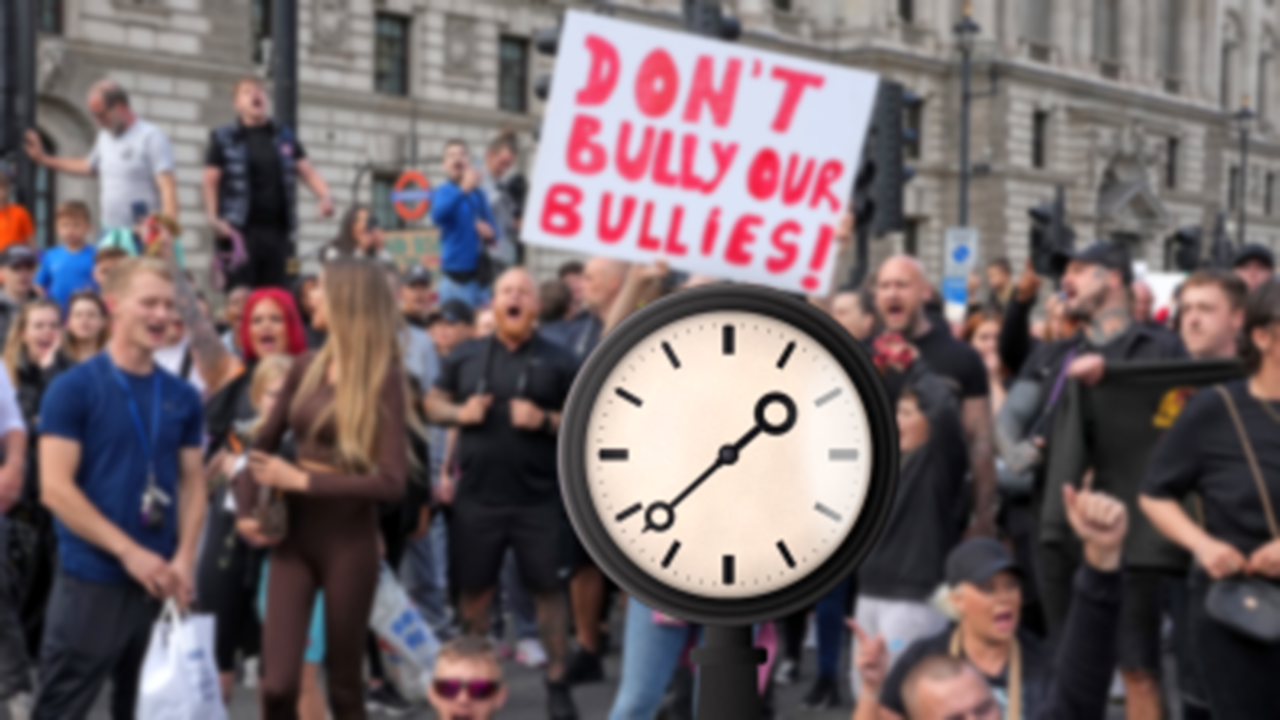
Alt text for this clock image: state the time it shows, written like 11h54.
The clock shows 1h38
